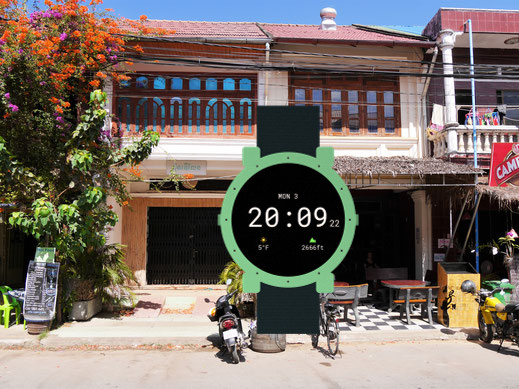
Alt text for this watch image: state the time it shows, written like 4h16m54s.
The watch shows 20h09m22s
